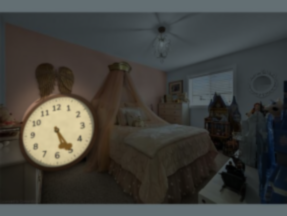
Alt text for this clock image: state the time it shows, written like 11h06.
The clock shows 5h25
